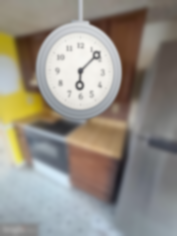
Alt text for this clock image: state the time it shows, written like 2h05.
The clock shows 6h08
